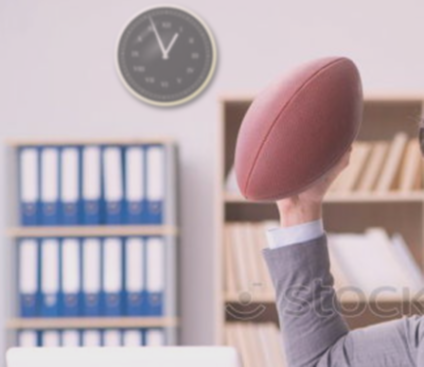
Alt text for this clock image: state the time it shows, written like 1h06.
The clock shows 12h56
